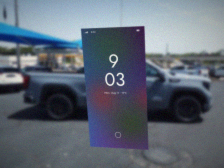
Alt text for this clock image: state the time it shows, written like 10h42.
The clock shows 9h03
